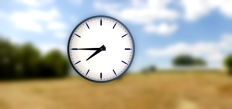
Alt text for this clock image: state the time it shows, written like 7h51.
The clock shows 7h45
